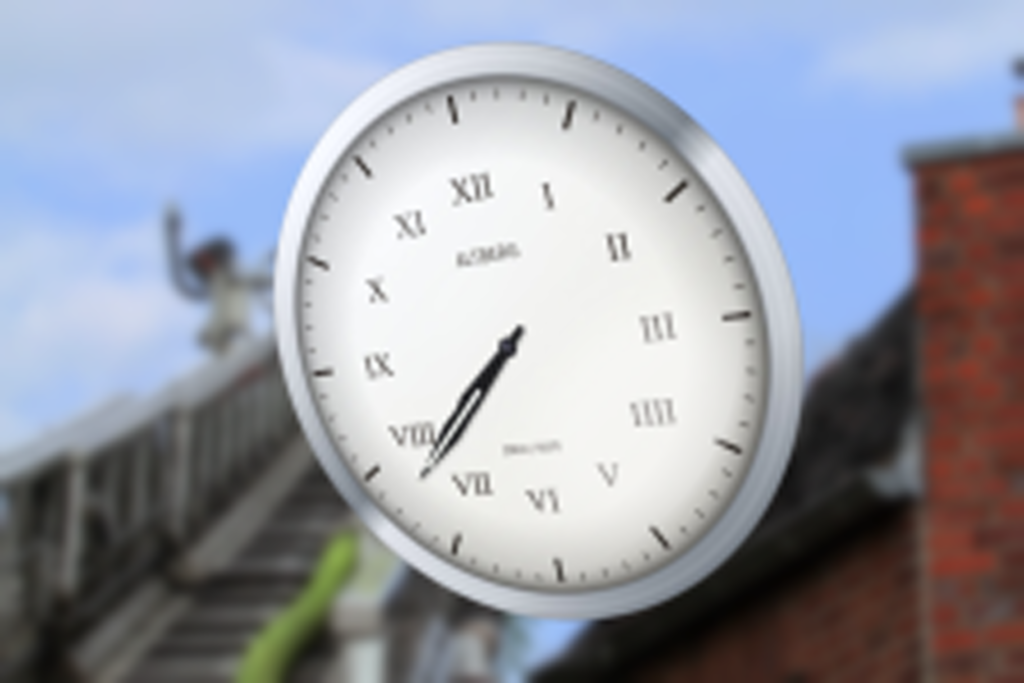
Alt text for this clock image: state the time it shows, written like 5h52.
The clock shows 7h38
